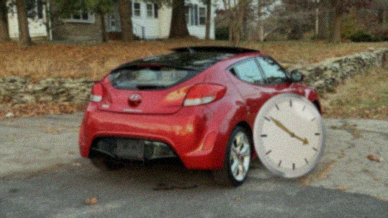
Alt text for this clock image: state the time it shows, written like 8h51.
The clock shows 3h51
